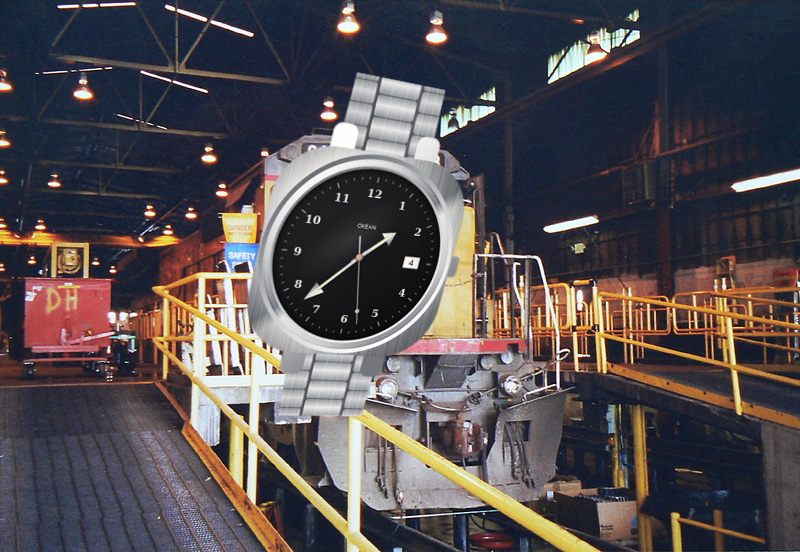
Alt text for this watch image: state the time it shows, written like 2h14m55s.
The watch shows 1h37m28s
